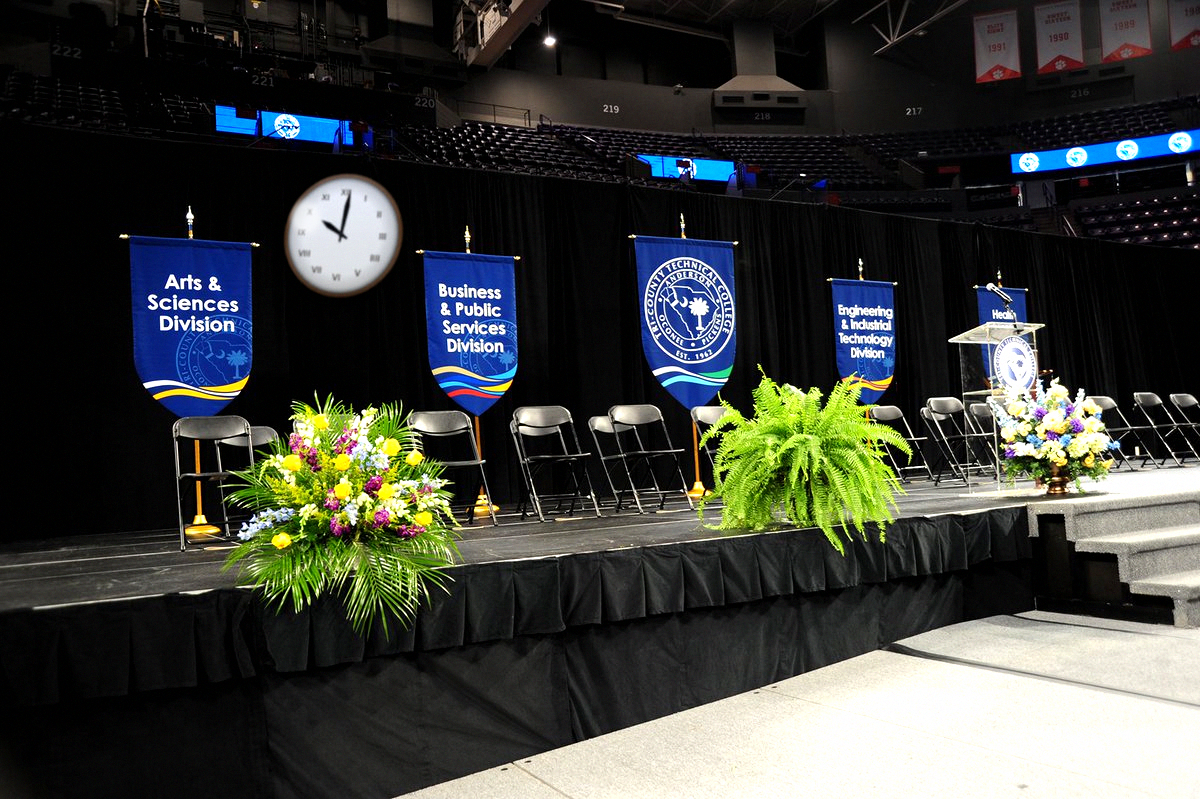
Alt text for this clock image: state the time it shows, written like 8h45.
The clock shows 10h01
